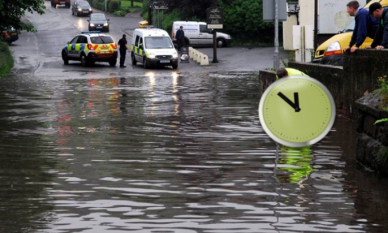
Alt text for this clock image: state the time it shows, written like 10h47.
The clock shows 11h52
